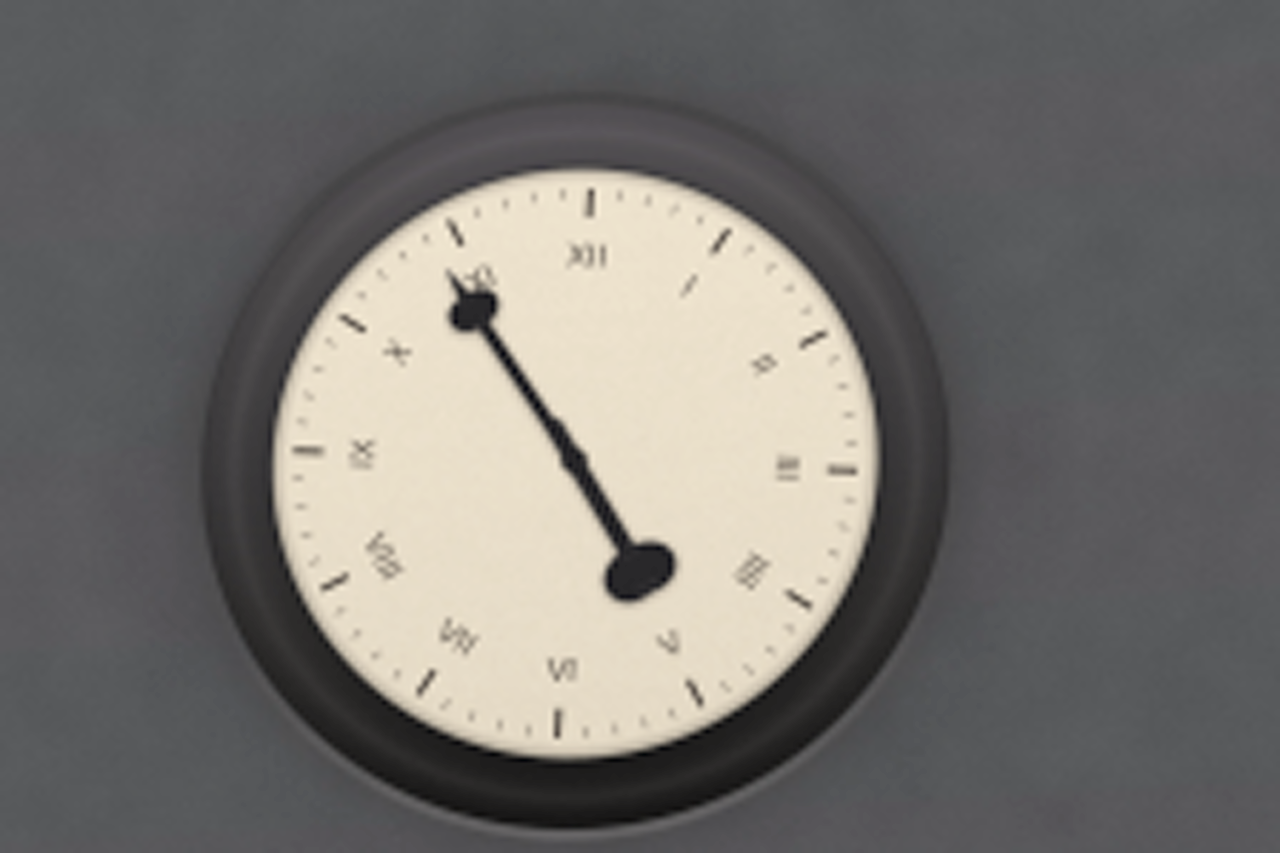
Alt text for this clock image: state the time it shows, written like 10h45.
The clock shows 4h54
